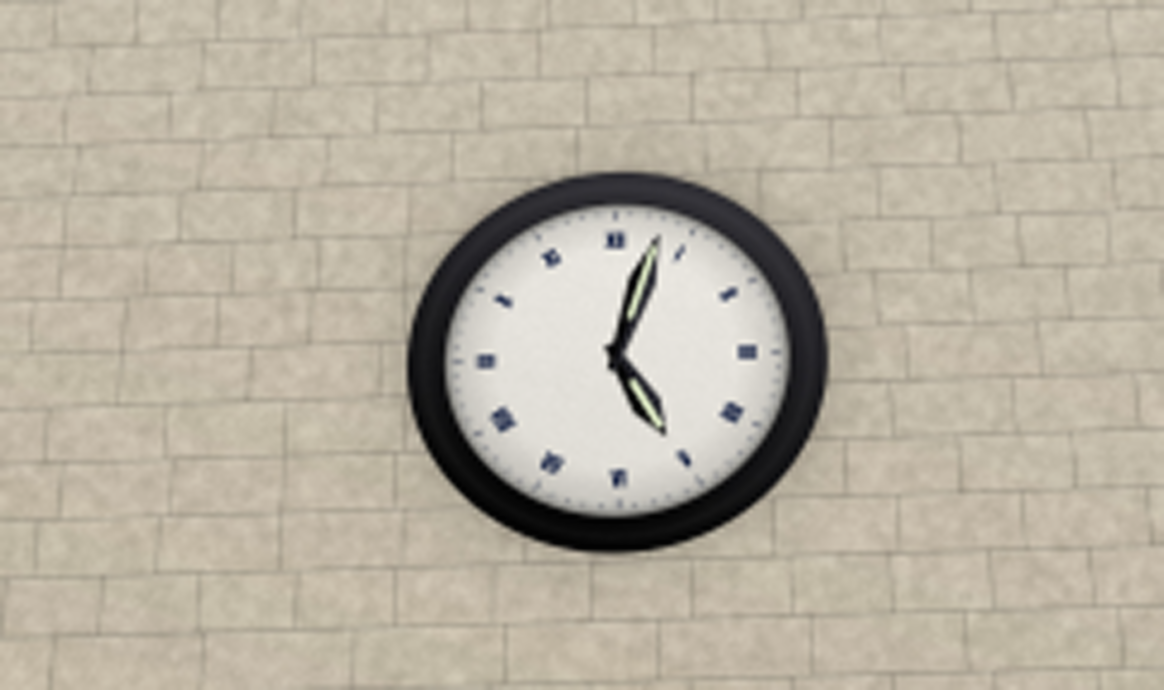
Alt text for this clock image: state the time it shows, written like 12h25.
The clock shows 5h03
